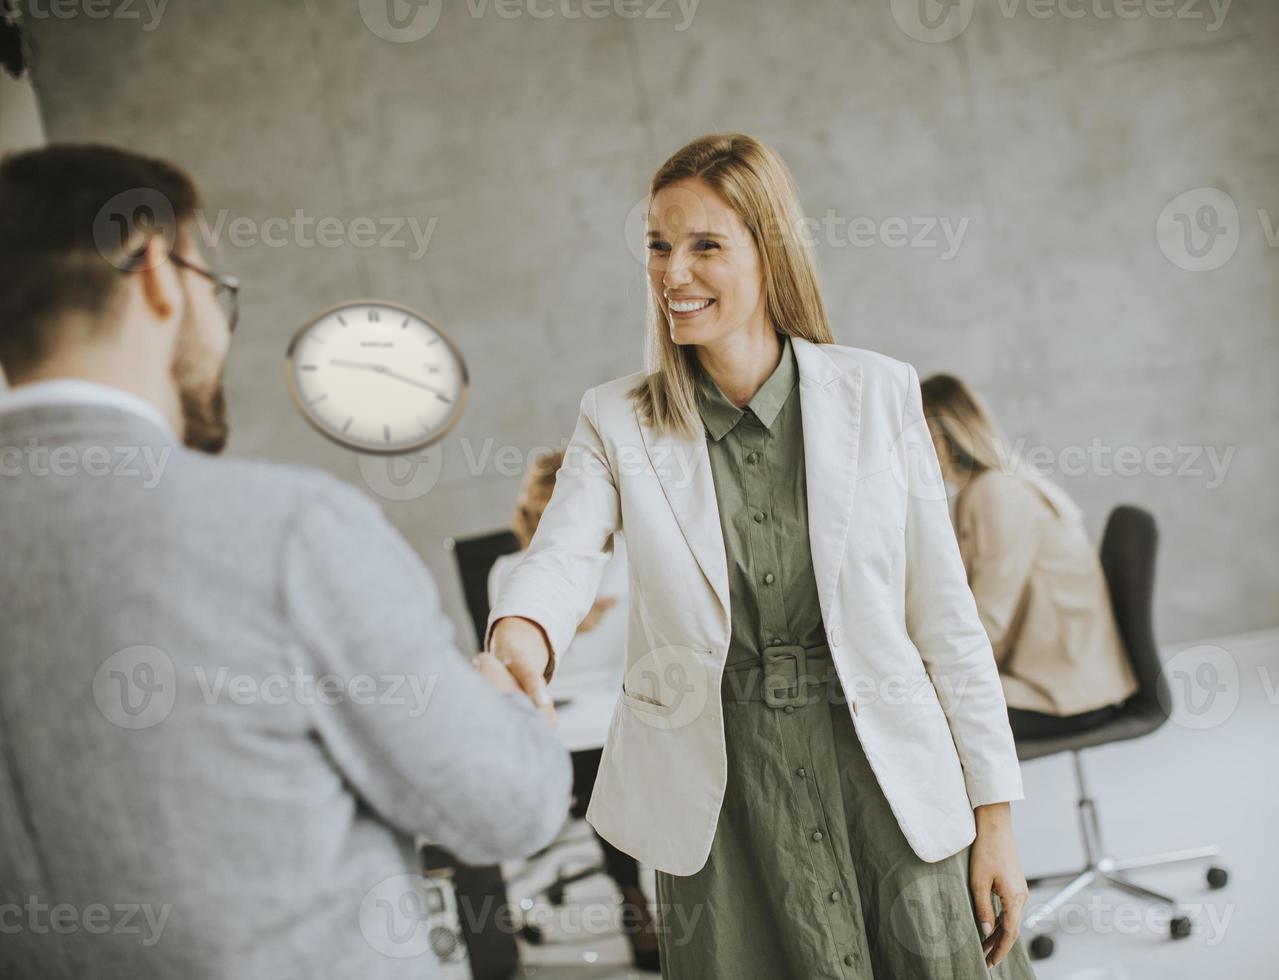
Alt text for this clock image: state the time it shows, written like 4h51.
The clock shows 9h19
